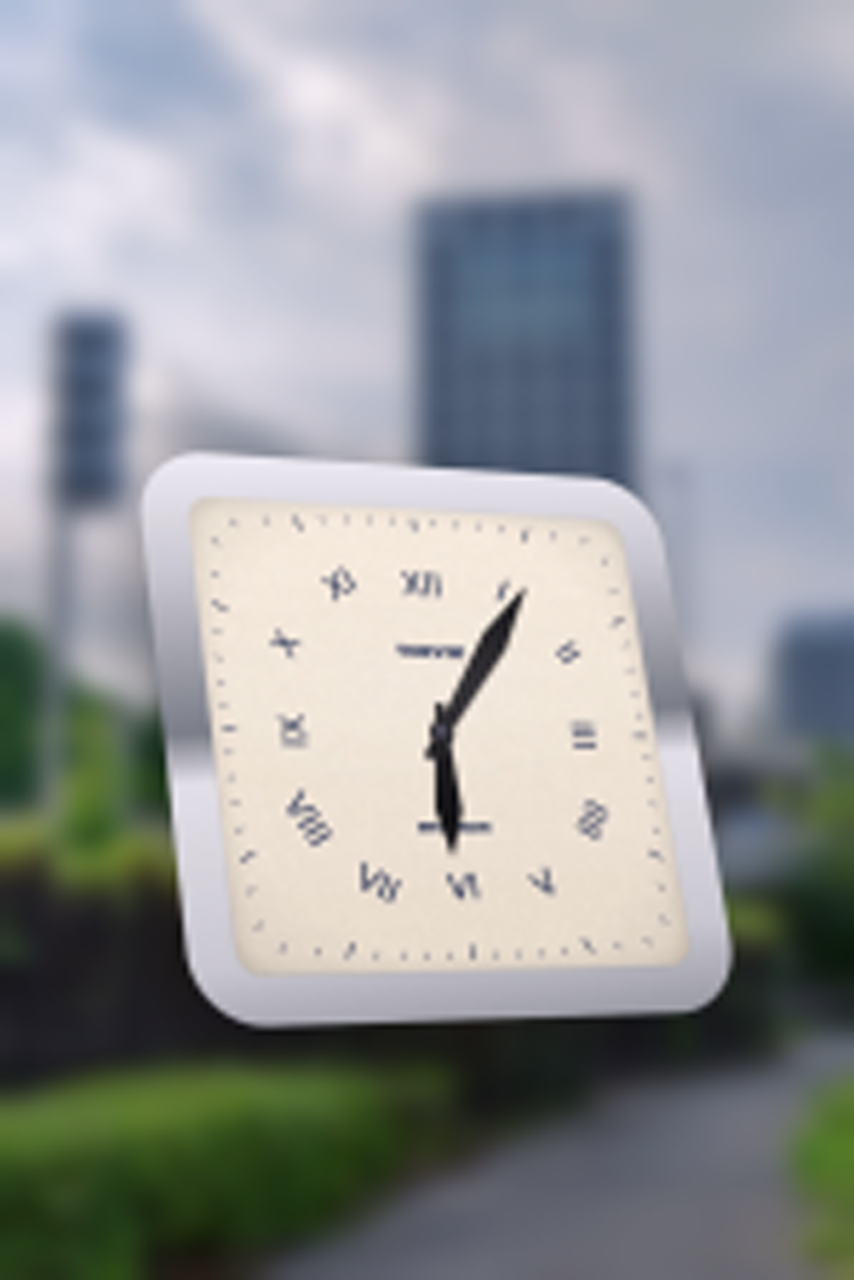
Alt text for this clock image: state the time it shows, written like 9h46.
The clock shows 6h06
